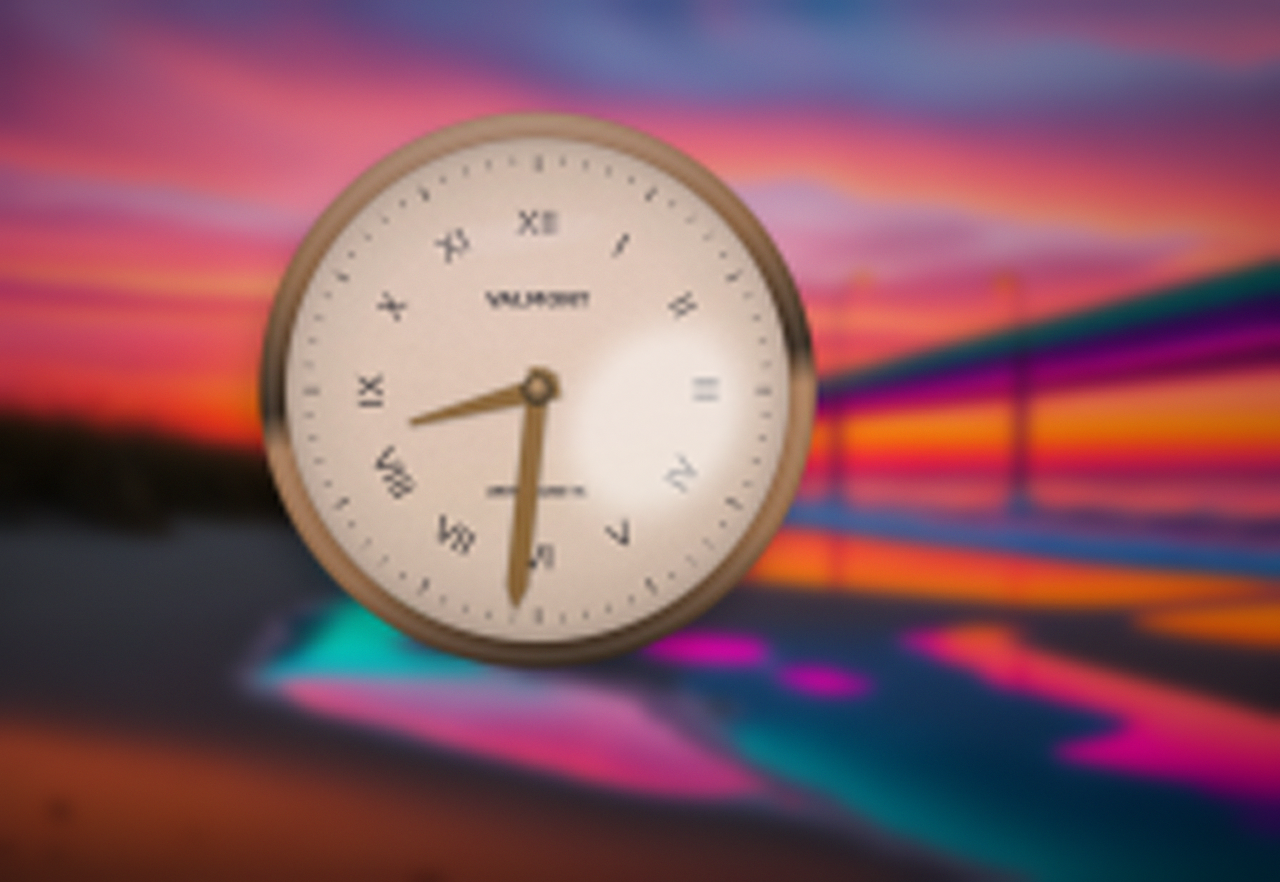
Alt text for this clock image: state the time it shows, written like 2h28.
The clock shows 8h31
